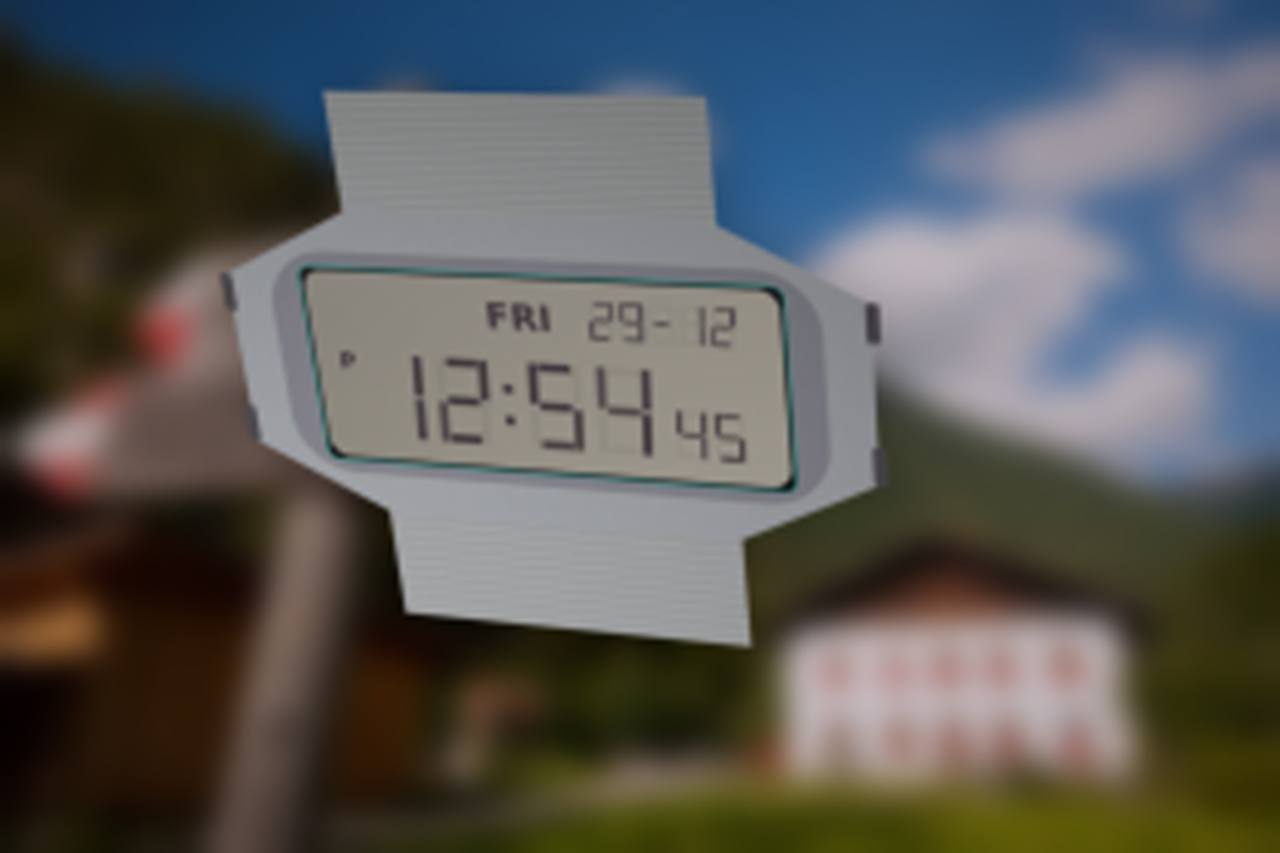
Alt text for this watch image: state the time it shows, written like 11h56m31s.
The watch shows 12h54m45s
